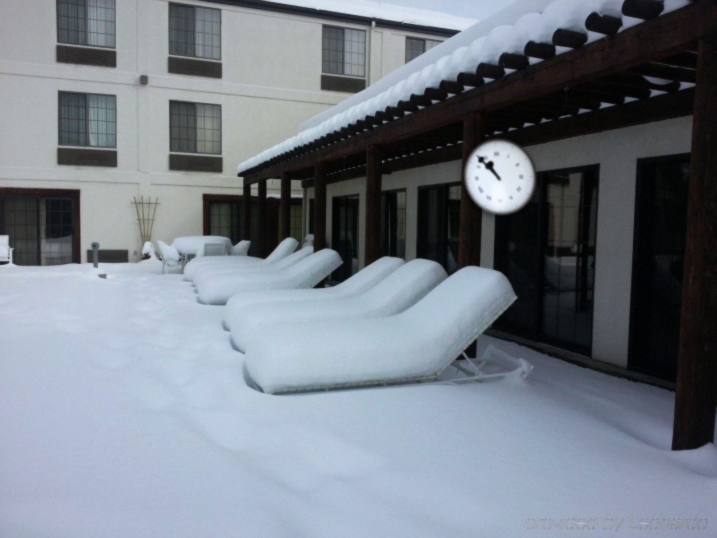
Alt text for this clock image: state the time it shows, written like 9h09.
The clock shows 10h53
